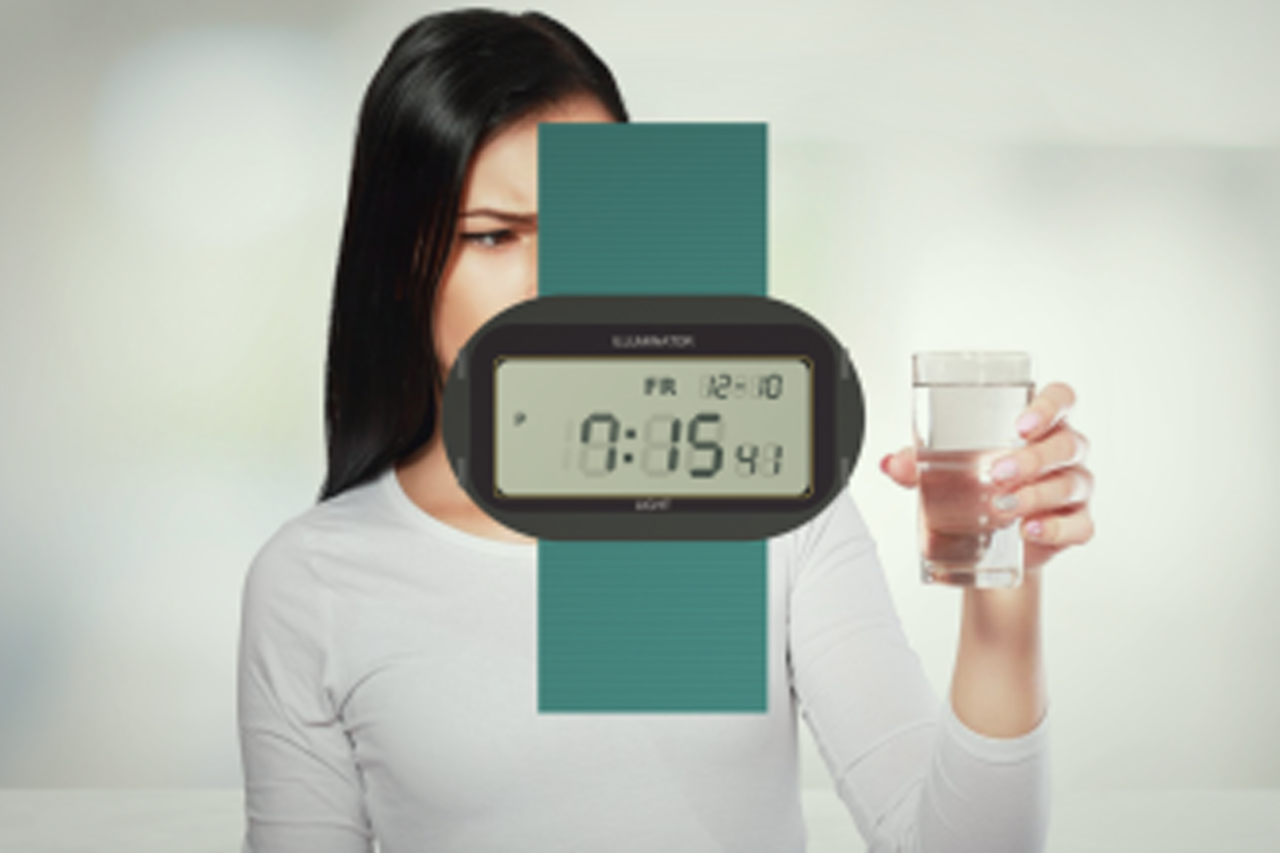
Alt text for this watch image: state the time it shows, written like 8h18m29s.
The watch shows 7h15m41s
